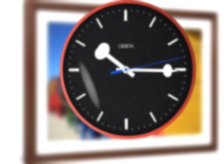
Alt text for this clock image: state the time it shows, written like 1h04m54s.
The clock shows 10h15m13s
